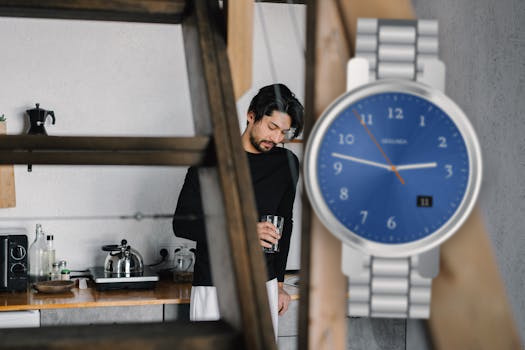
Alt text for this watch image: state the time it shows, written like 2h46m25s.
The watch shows 2h46m54s
